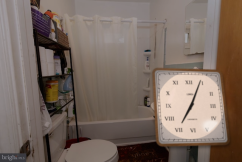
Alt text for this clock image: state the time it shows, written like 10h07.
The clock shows 7h04
